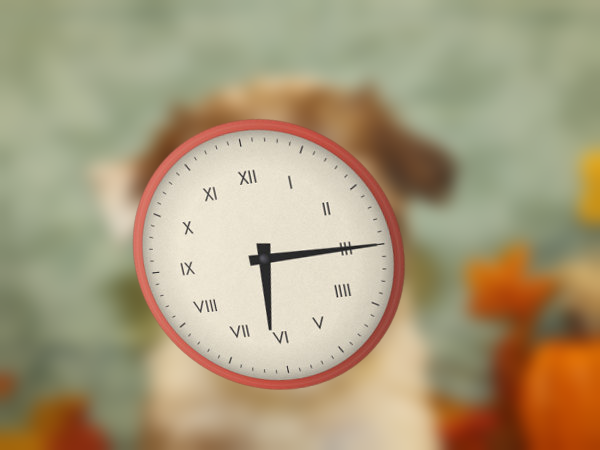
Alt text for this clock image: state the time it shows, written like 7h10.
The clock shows 6h15
